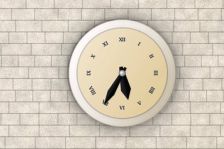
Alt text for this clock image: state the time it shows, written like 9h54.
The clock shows 5h35
